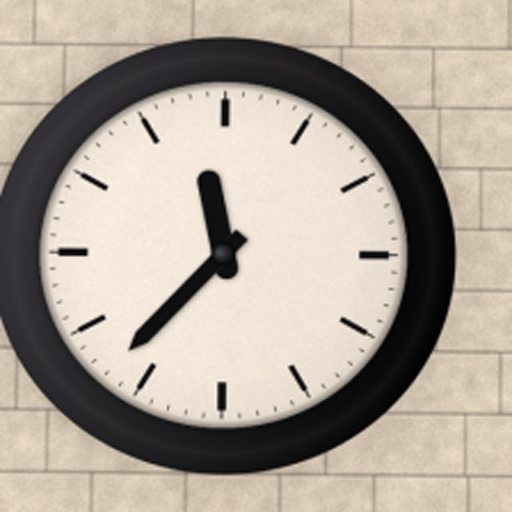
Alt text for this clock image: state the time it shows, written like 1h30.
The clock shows 11h37
